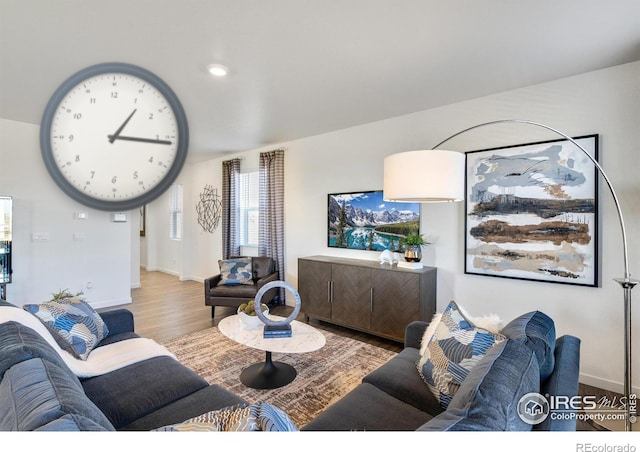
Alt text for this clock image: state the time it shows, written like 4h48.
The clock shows 1h16
